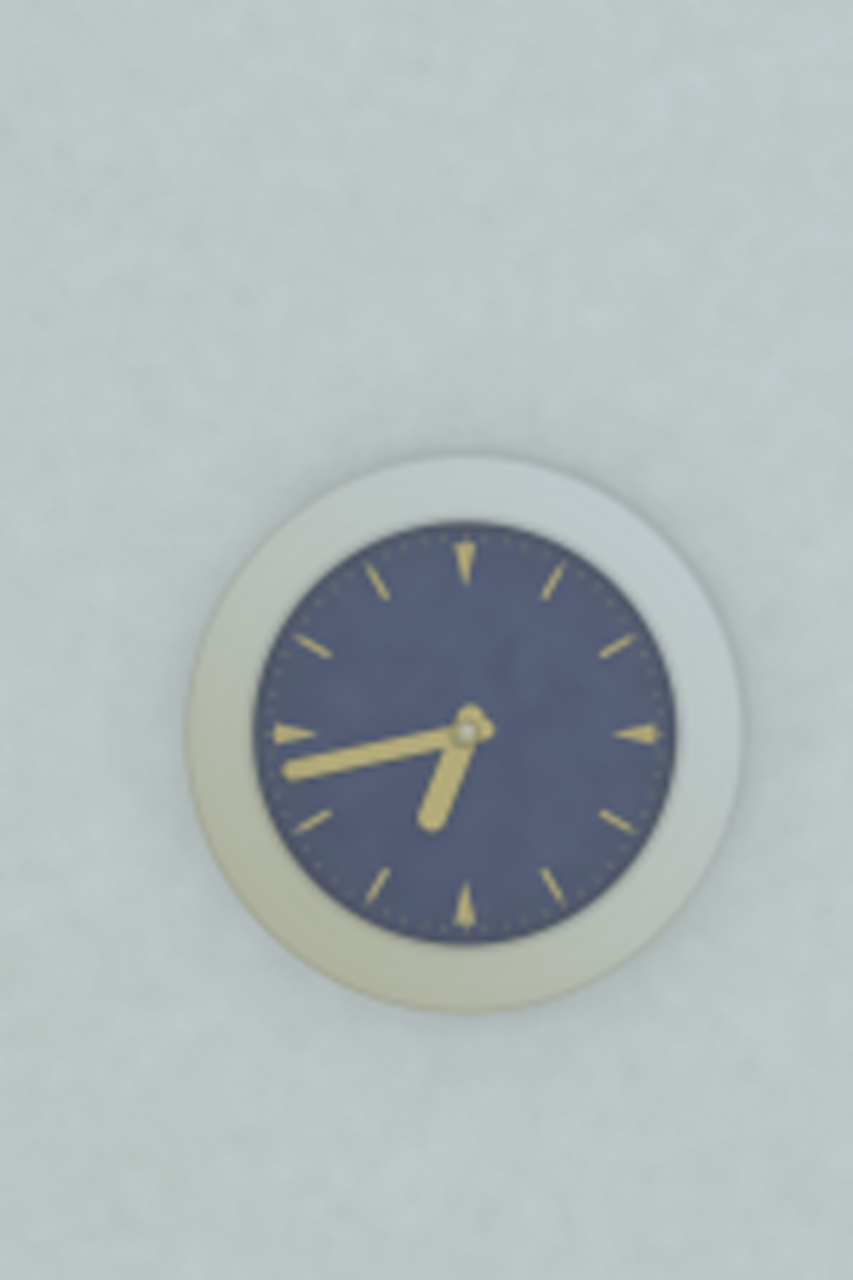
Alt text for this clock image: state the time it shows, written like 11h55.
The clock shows 6h43
